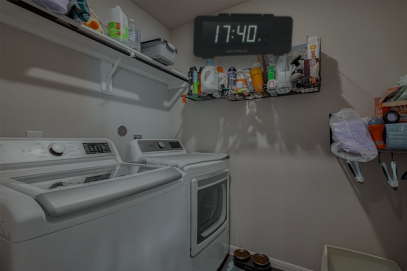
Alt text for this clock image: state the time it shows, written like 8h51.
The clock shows 17h40
